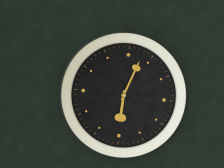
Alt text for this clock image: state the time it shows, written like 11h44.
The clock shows 6h03
